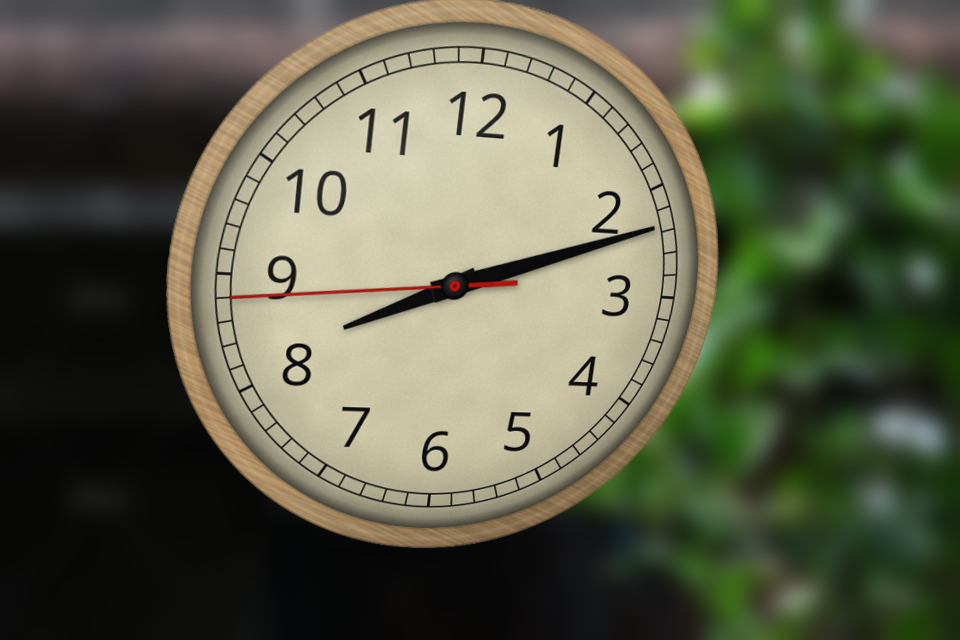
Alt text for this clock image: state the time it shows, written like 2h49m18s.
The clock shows 8h11m44s
